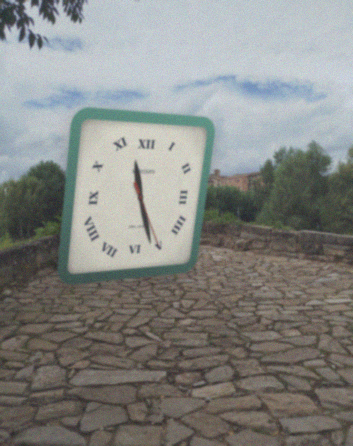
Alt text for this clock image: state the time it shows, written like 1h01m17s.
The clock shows 11h26m25s
